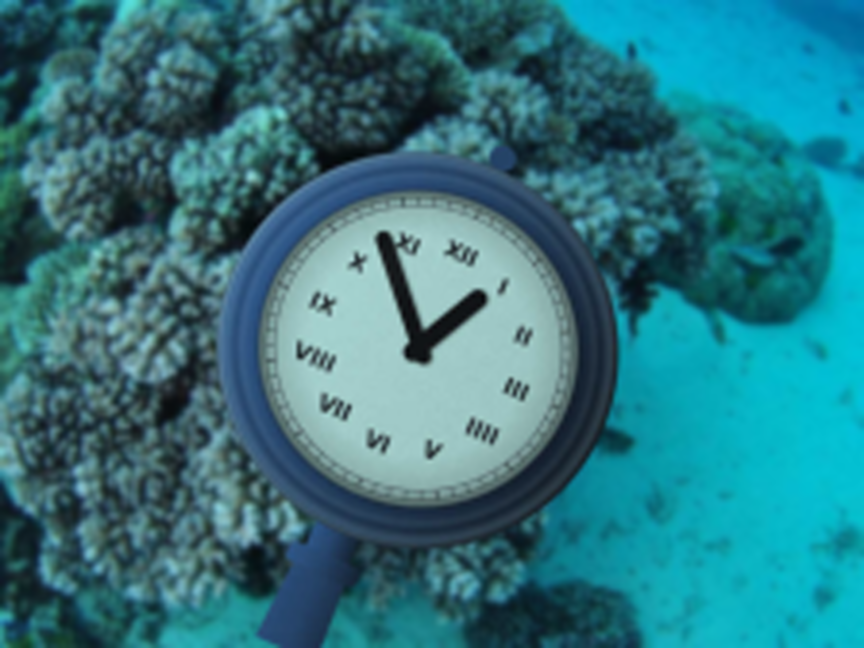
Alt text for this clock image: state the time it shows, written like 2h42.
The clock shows 12h53
